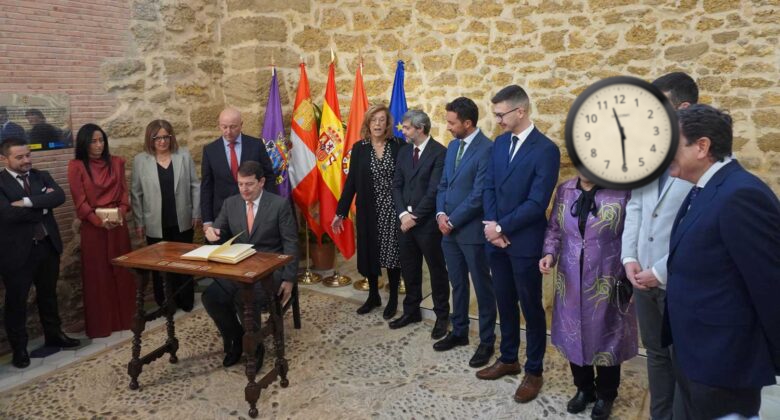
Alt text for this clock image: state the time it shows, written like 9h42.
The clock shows 11h30
